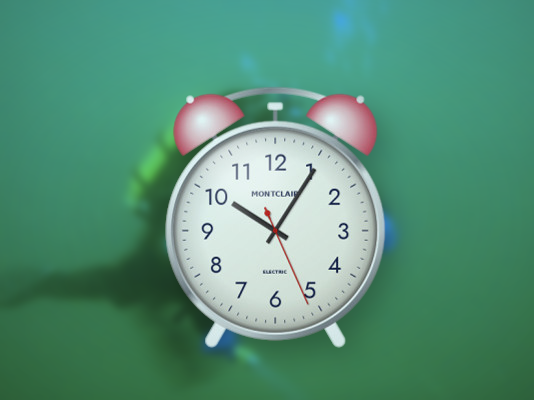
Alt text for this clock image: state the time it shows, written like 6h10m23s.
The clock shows 10h05m26s
